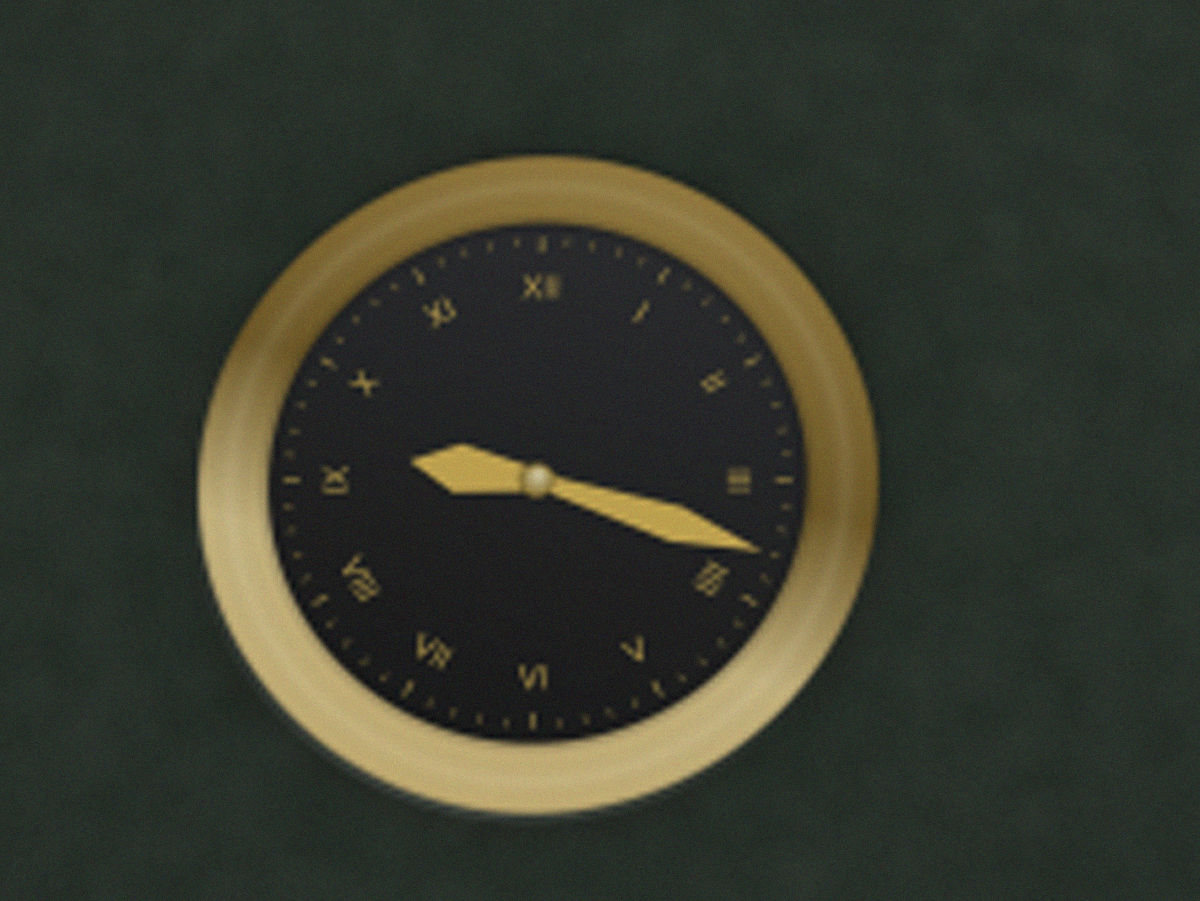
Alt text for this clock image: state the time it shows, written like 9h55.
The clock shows 9h18
